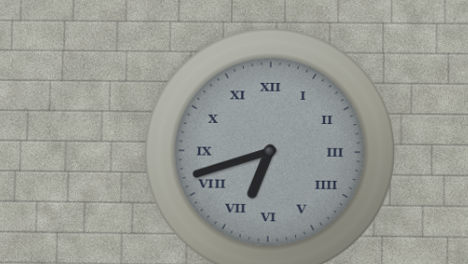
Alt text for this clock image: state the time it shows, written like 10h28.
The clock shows 6h42
